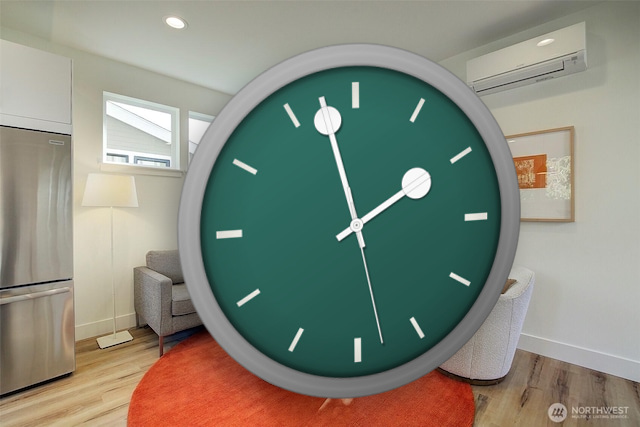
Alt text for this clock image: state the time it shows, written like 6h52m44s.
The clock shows 1h57m28s
